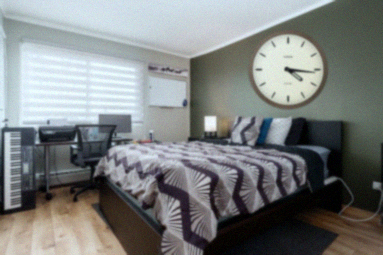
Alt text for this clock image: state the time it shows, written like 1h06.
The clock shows 4h16
